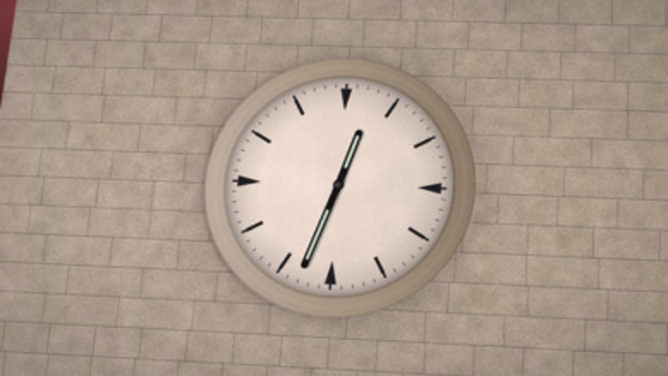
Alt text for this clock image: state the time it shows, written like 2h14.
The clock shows 12h33
